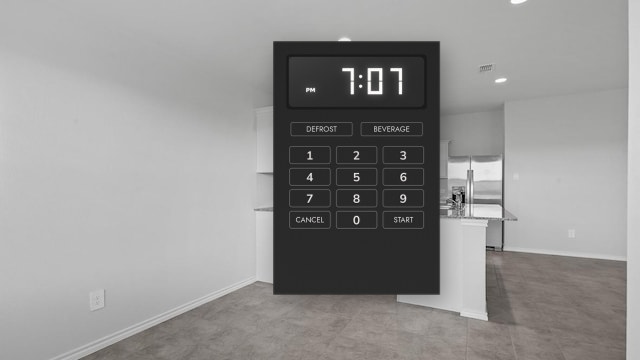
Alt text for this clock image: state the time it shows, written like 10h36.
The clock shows 7h07
